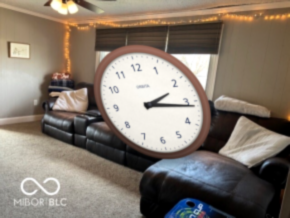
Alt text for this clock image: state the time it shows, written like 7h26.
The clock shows 2h16
